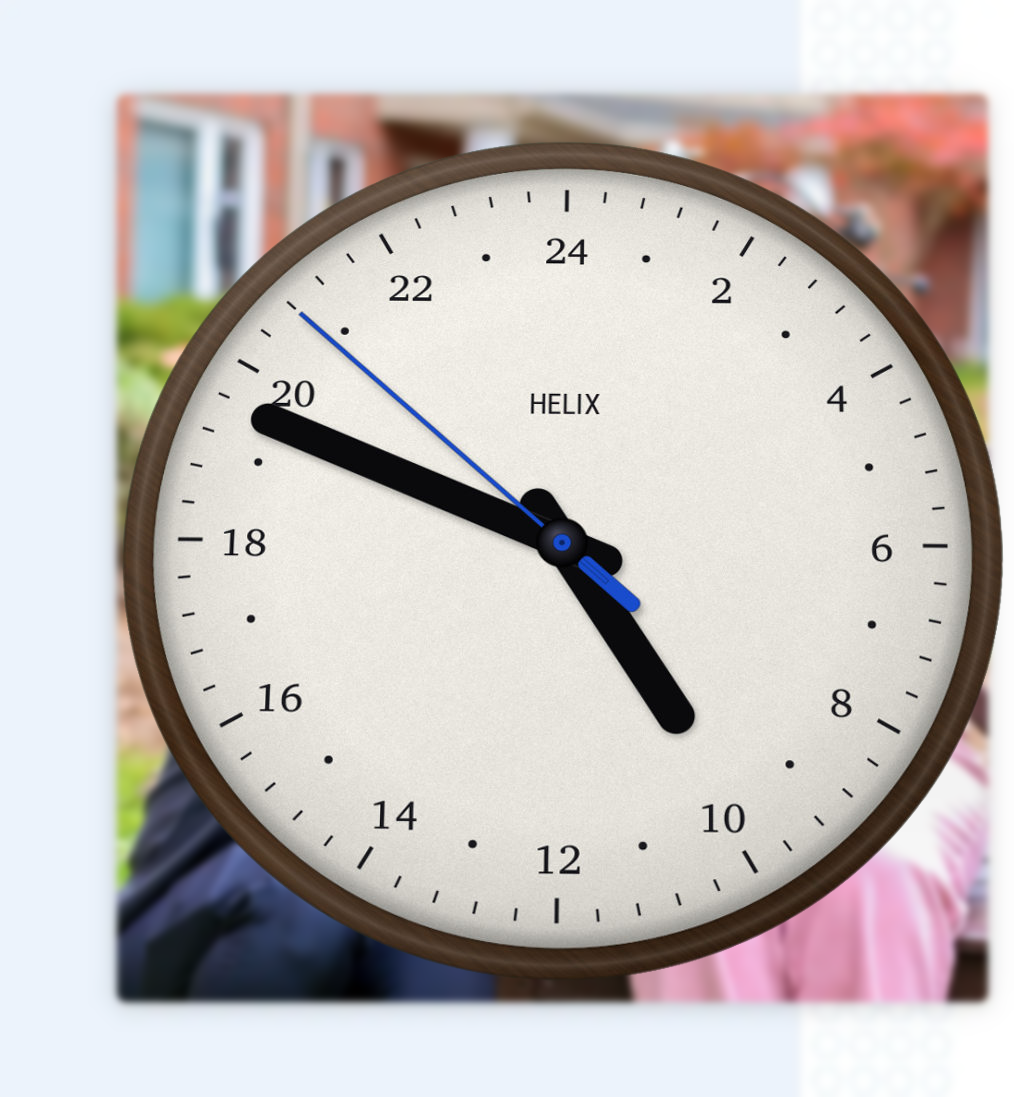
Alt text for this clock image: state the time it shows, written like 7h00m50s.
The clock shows 9h48m52s
